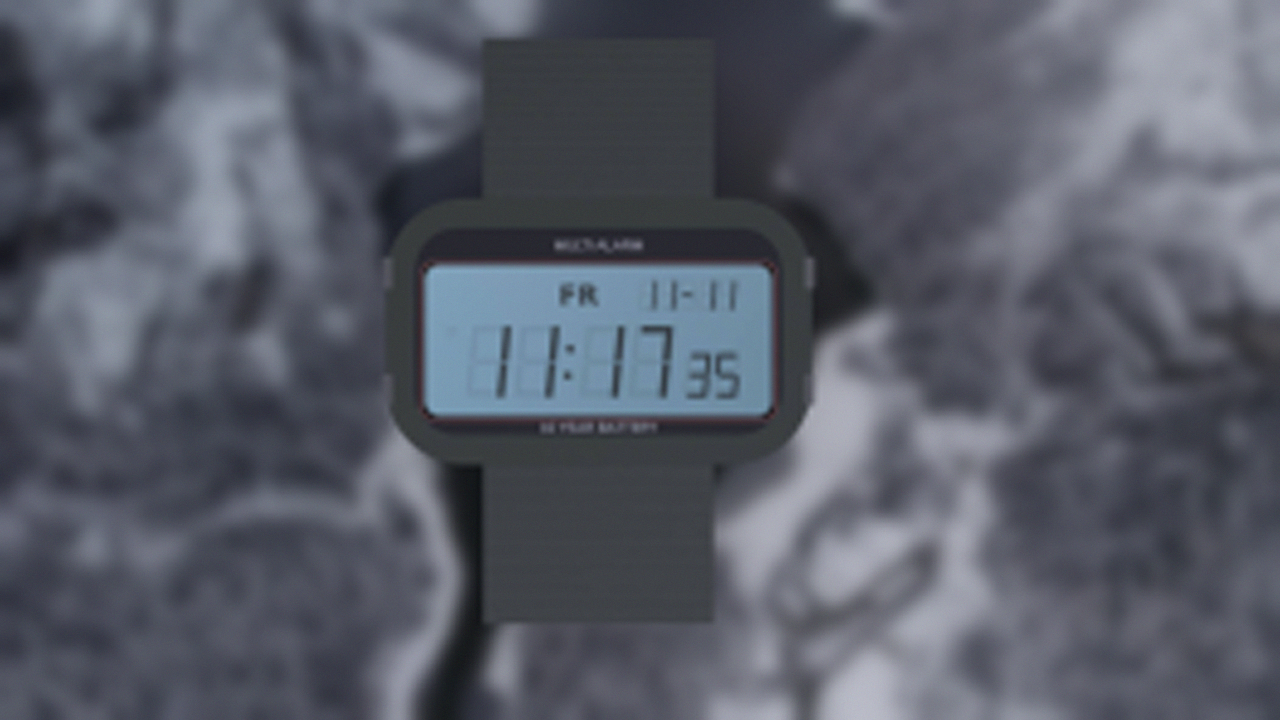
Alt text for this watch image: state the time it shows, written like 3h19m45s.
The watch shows 11h17m35s
